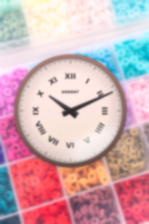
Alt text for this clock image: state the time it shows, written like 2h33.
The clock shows 10h11
